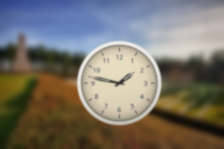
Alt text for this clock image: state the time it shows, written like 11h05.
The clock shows 1h47
